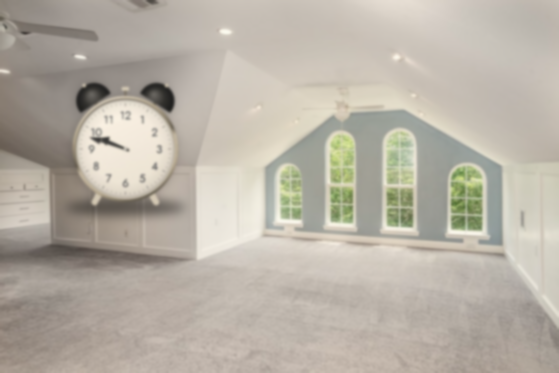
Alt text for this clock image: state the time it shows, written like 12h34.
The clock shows 9h48
